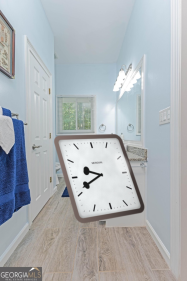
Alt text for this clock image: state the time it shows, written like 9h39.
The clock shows 9h41
